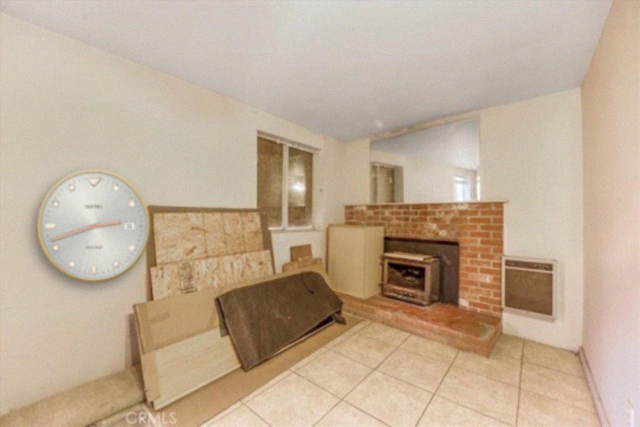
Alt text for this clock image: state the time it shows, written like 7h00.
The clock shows 2h42
